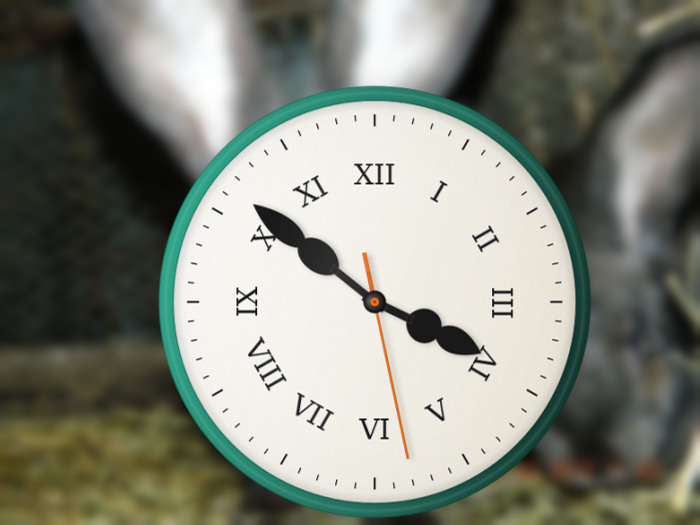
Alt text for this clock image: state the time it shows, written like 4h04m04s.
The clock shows 3h51m28s
